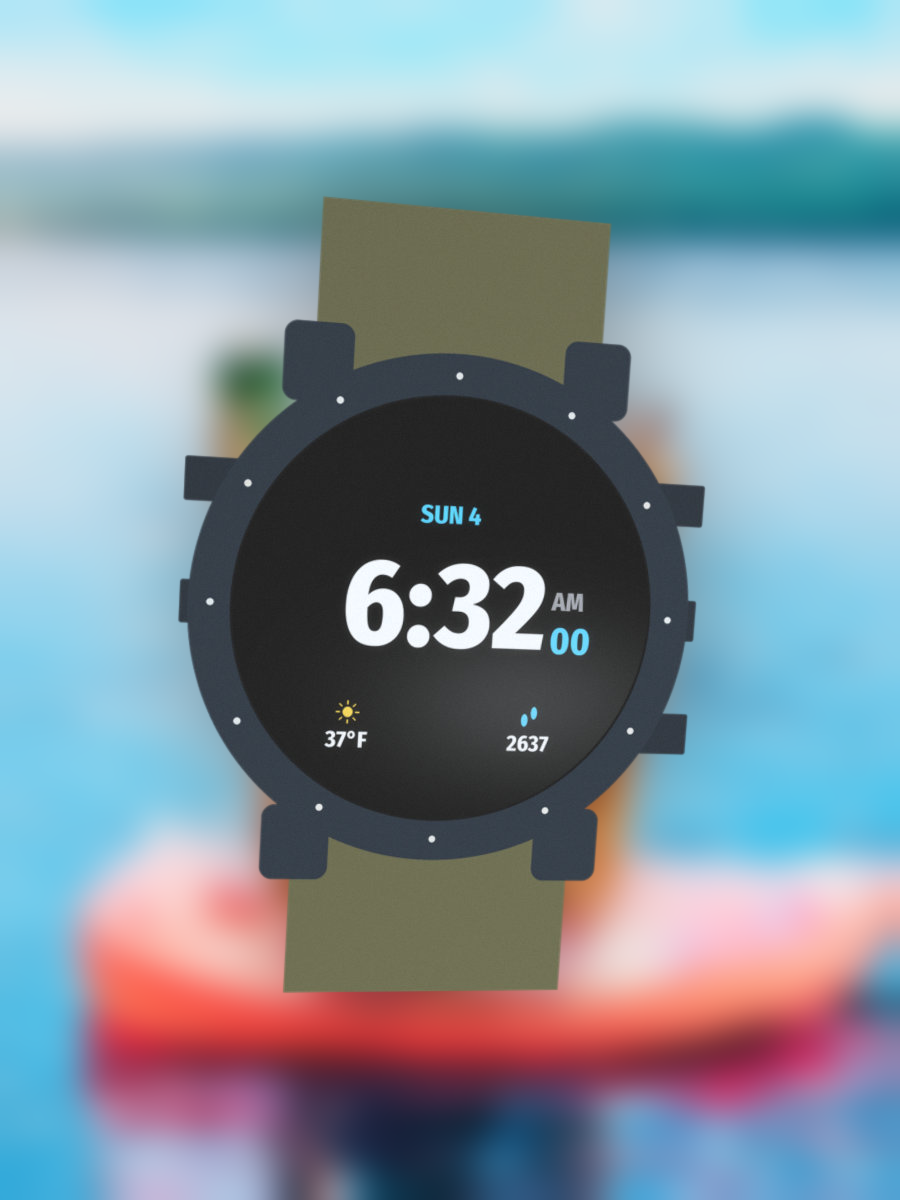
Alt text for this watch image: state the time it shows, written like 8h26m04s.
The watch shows 6h32m00s
